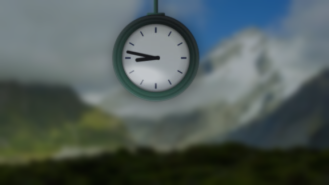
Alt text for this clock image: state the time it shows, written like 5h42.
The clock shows 8h47
